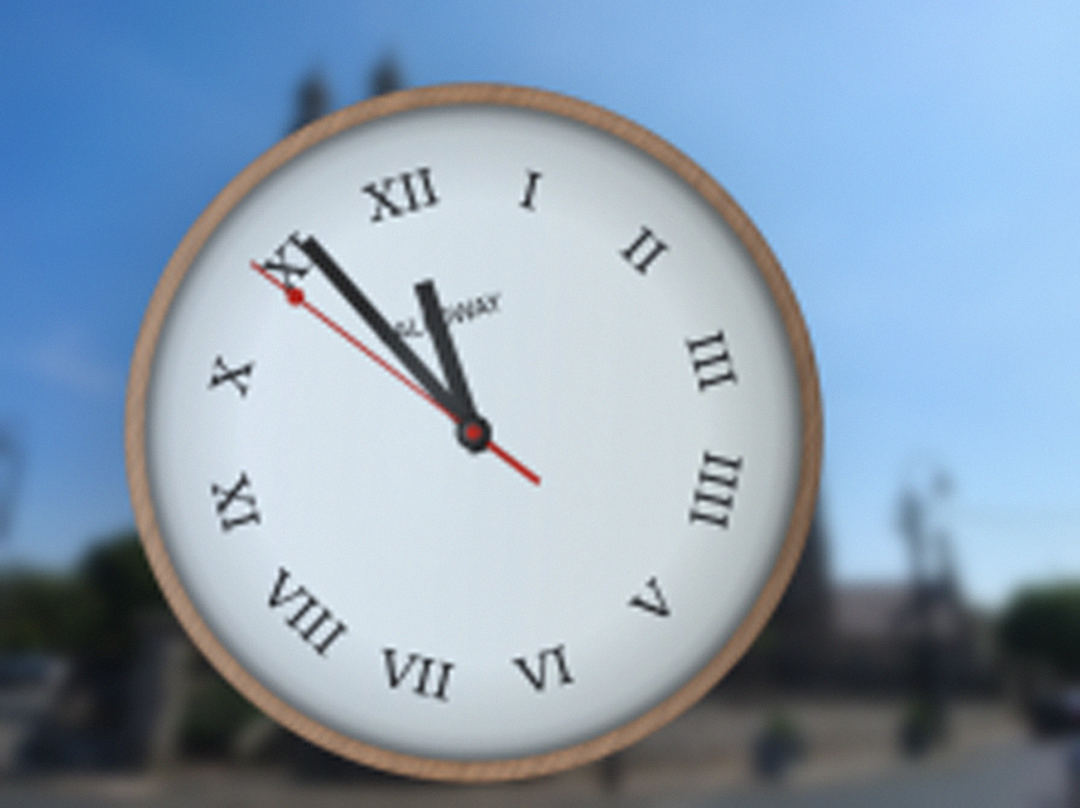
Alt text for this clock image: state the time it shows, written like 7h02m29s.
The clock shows 11h55m54s
